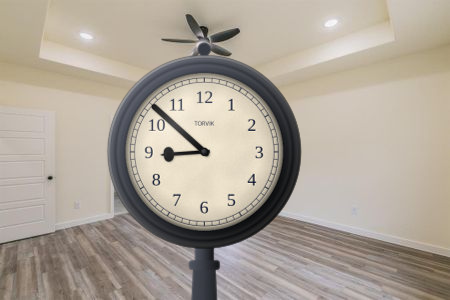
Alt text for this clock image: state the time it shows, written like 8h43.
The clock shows 8h52
